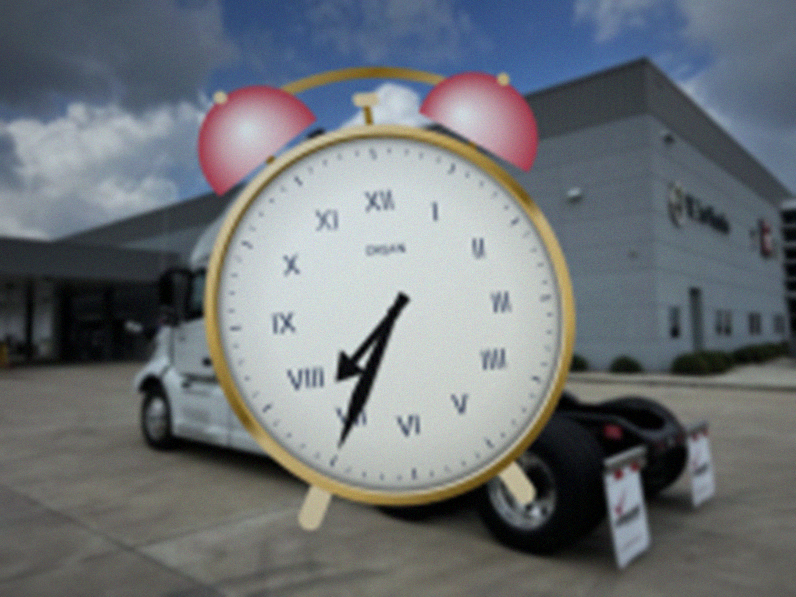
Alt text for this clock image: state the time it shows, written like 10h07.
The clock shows 7h35
